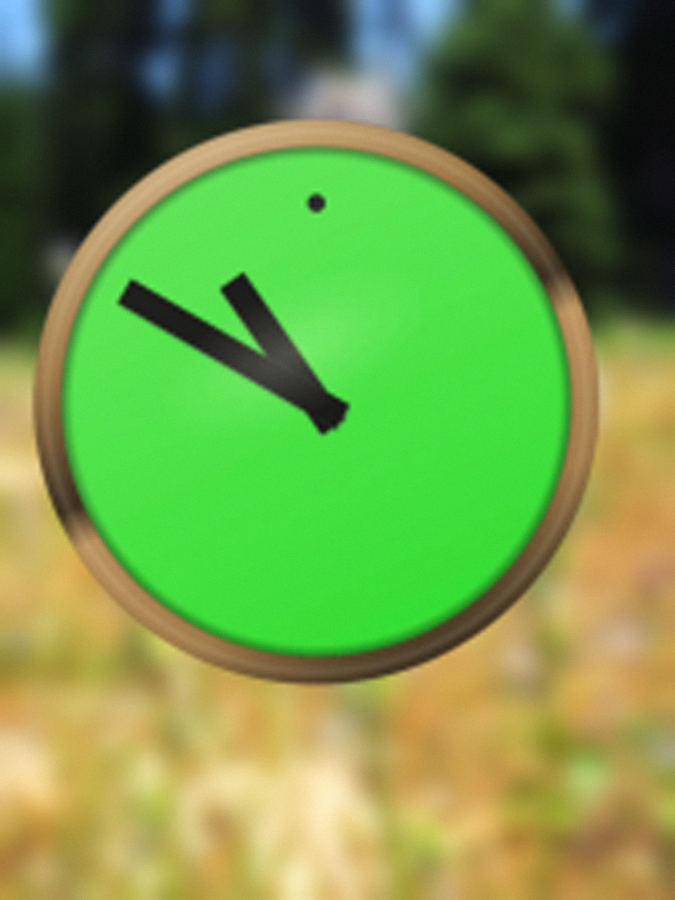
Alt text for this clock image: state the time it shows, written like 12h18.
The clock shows 10h50
